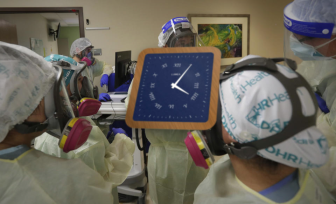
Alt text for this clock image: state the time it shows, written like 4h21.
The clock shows 4h05
